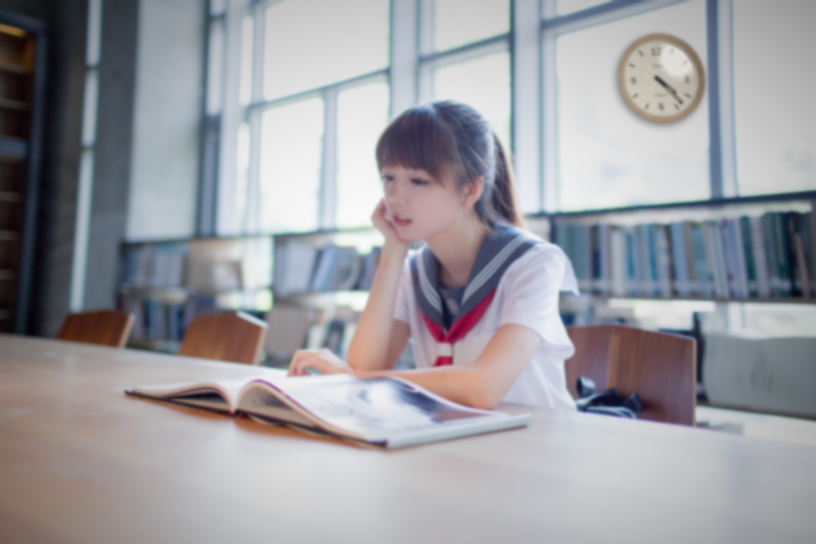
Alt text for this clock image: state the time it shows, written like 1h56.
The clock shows 4h23
